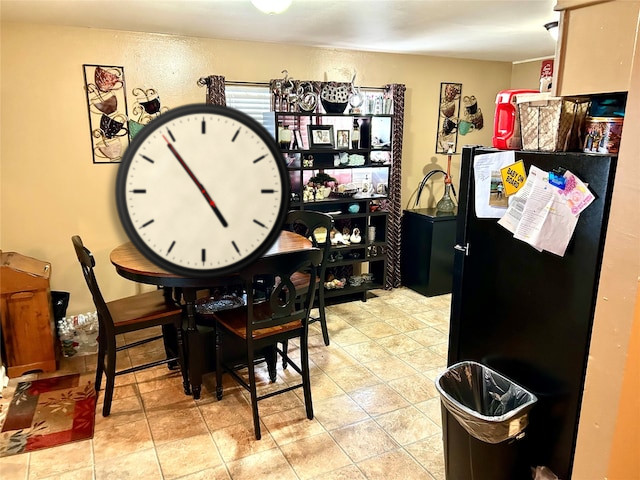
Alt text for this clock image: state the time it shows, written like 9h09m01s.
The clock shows 4h53m54s
